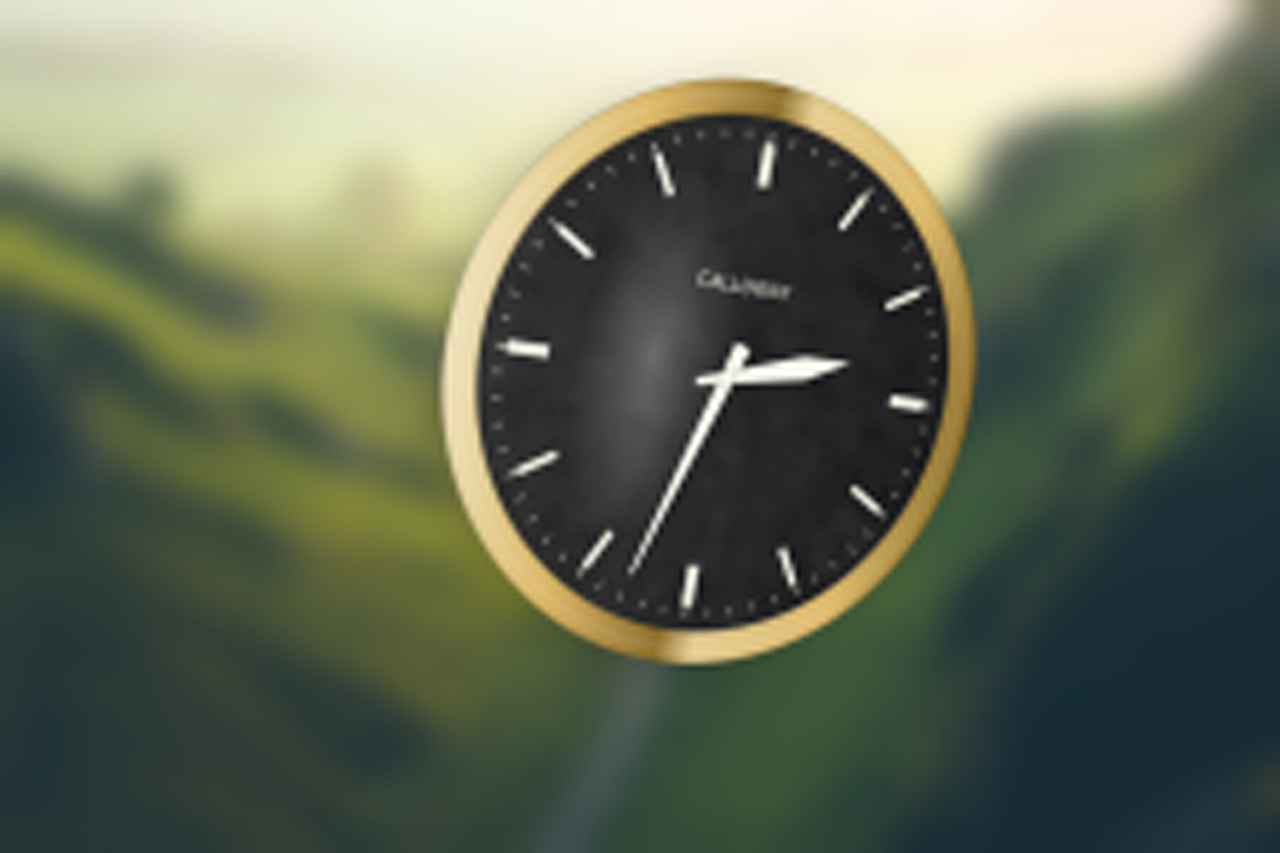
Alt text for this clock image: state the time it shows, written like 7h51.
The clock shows 2h33
